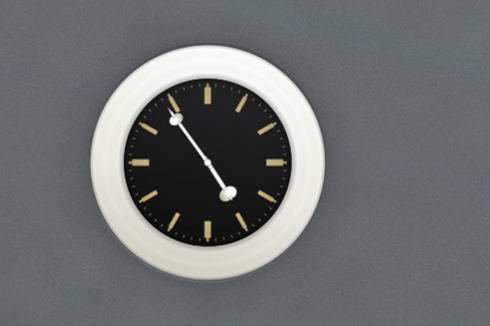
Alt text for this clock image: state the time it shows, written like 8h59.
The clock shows 4h54
